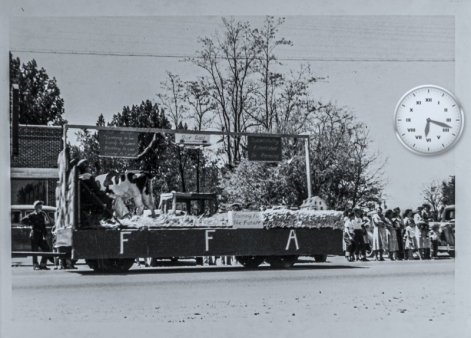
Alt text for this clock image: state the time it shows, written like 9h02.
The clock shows 6h18
